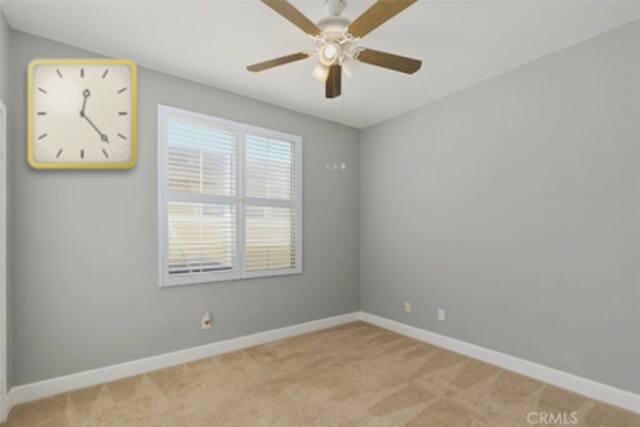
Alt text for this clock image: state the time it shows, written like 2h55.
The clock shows 12h23
